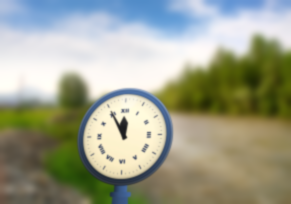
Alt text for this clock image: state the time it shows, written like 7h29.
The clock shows 11h55
